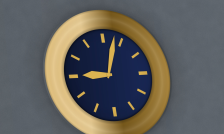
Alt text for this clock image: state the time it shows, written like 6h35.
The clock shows 9h03
